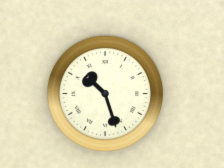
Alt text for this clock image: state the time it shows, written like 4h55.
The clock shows 10h27
